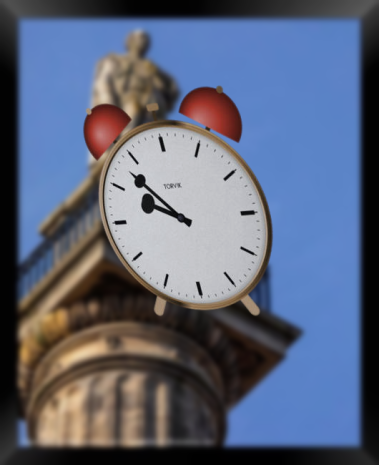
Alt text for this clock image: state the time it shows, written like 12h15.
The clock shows 9h53
